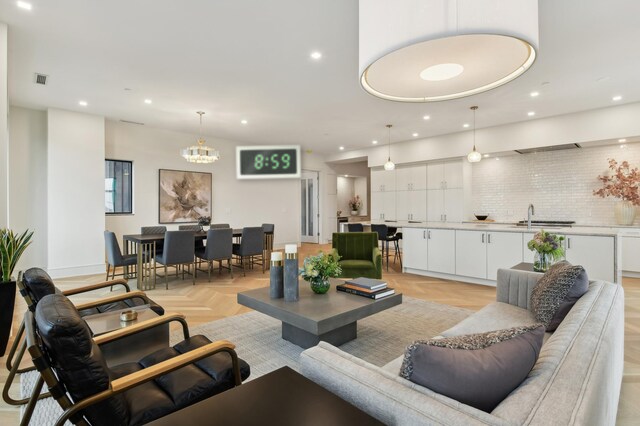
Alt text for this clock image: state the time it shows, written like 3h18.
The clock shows 8h59
